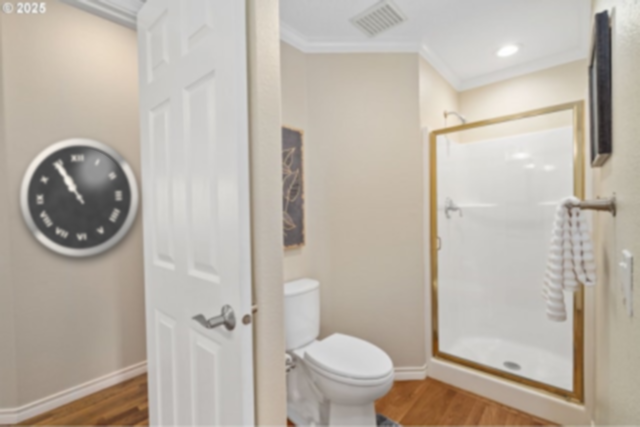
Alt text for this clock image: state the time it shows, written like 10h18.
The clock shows 10h55
